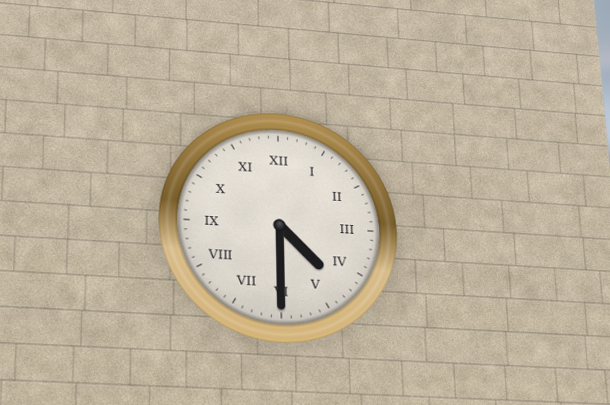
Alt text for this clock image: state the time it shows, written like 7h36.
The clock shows 4h30
